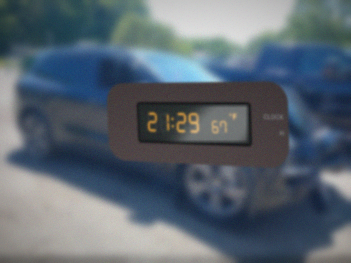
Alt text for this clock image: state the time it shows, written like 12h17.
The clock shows 21h29
